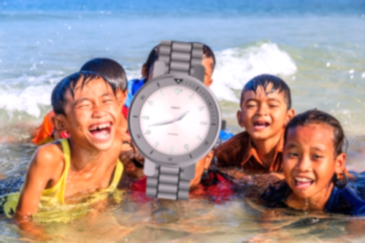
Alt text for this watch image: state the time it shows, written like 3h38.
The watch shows 1h42
